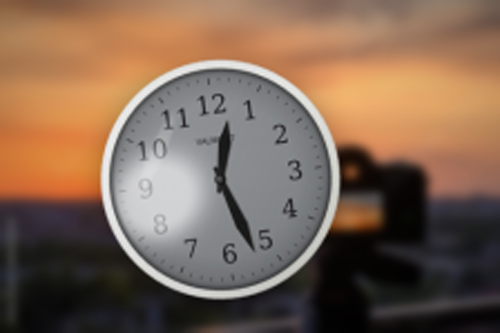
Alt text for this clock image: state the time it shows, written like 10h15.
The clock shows 12h27
